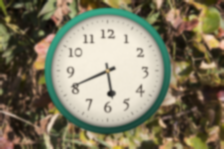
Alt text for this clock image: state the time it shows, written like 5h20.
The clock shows 5h41
